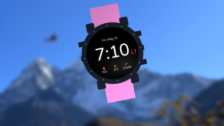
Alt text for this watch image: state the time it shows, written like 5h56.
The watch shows 7h10
